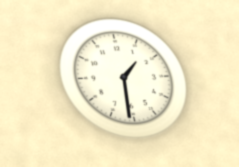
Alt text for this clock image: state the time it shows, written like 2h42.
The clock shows 1h31
